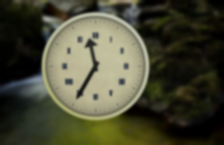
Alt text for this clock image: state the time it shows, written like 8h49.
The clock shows 11h35
